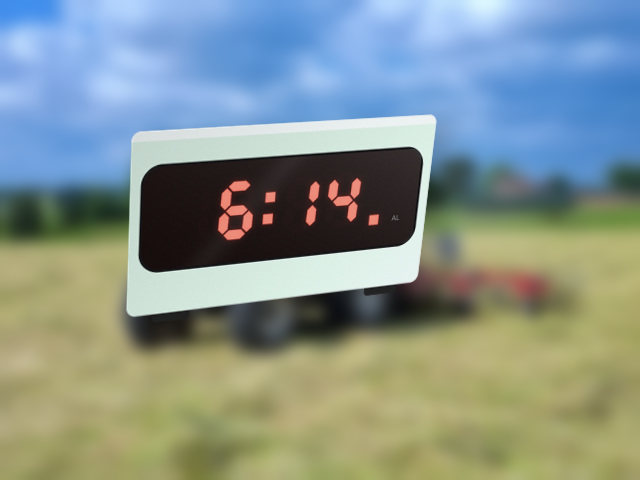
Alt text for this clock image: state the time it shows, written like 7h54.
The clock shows 6h14
